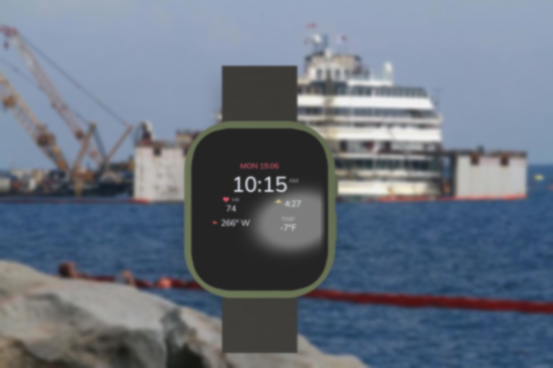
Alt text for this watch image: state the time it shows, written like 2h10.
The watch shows 10h15
